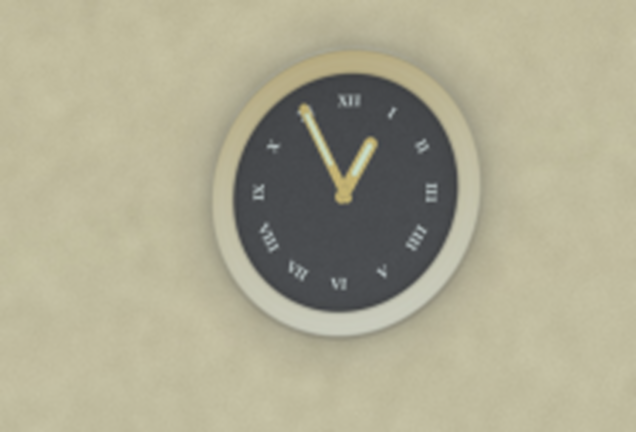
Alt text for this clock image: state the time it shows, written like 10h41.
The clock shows 12h55
